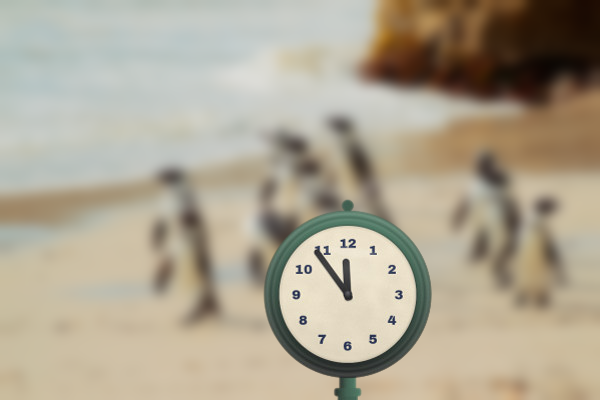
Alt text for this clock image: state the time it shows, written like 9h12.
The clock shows 11h54
